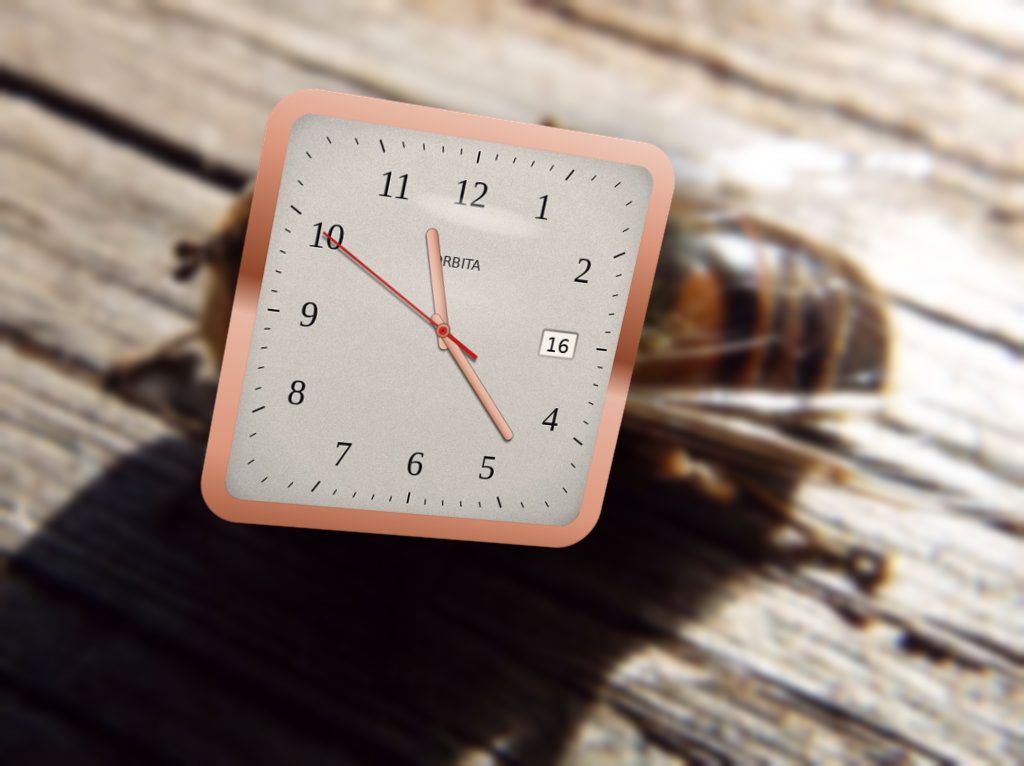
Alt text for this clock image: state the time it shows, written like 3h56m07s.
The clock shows 11h22m50s
